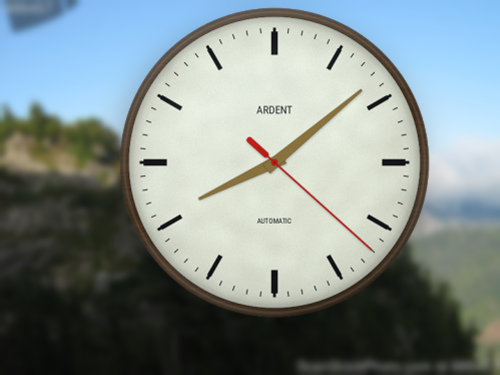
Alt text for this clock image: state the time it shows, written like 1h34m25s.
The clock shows 8h08m22s
